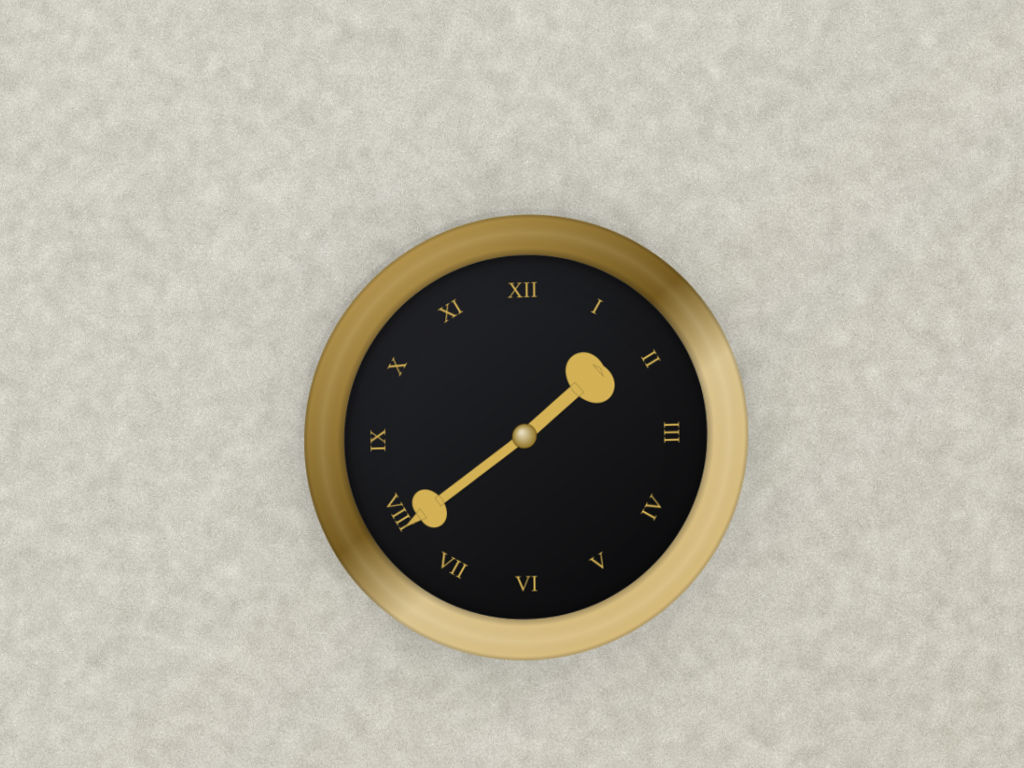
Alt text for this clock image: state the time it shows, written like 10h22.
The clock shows 1h39
